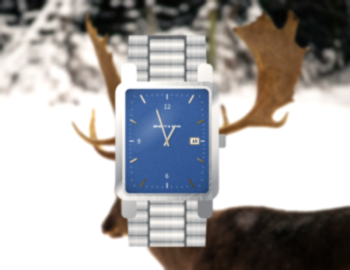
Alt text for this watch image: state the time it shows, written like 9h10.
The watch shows 12h57
